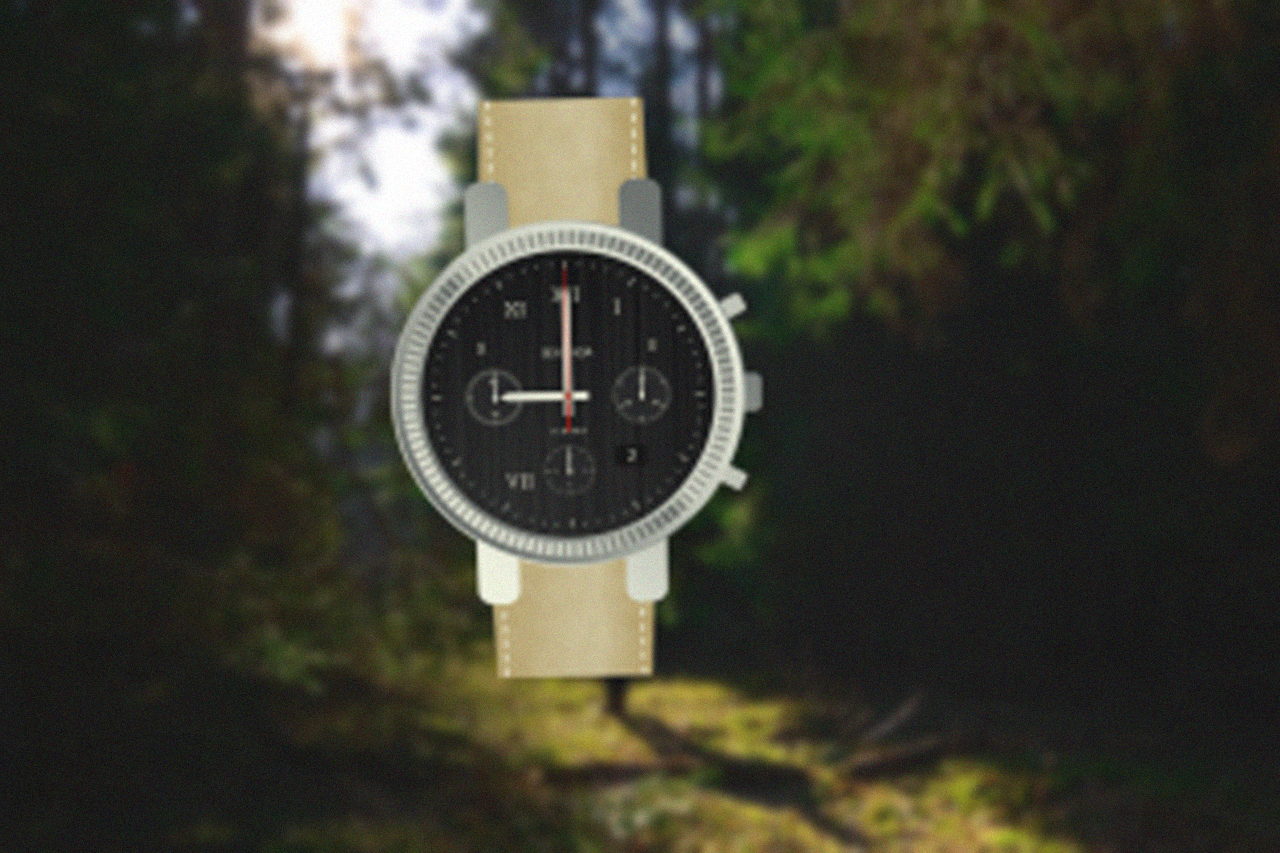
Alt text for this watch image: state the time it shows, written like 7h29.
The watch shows 9h00
